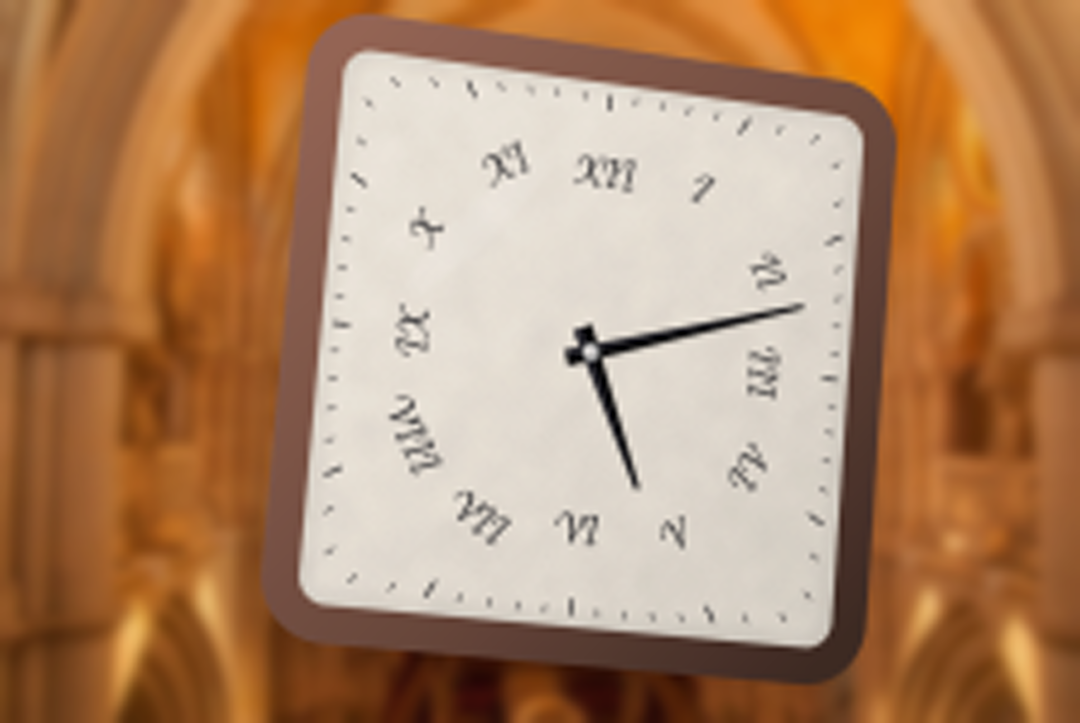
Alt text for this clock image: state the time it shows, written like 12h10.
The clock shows 5h12
